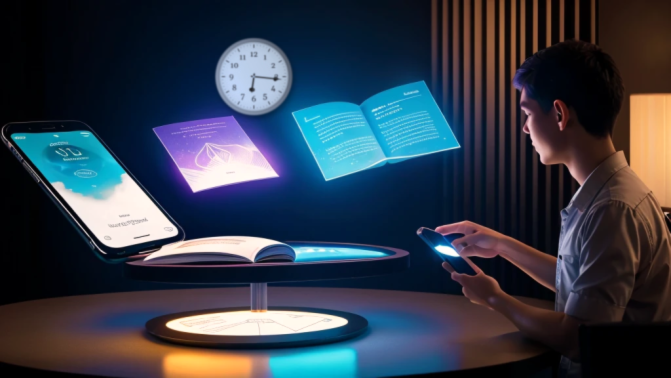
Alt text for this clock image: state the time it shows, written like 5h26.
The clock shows 6h16
